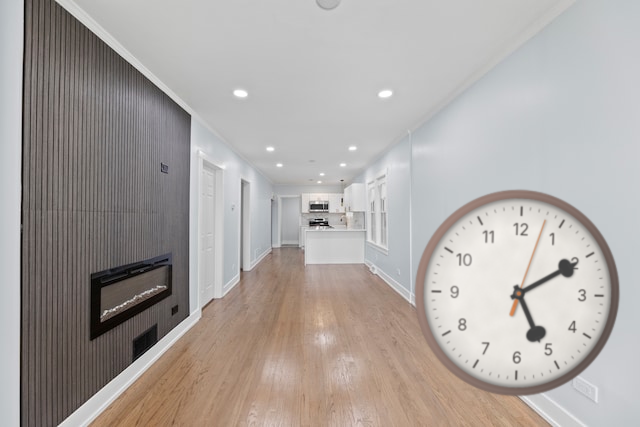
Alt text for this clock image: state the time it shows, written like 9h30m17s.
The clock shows 5h10m03s
